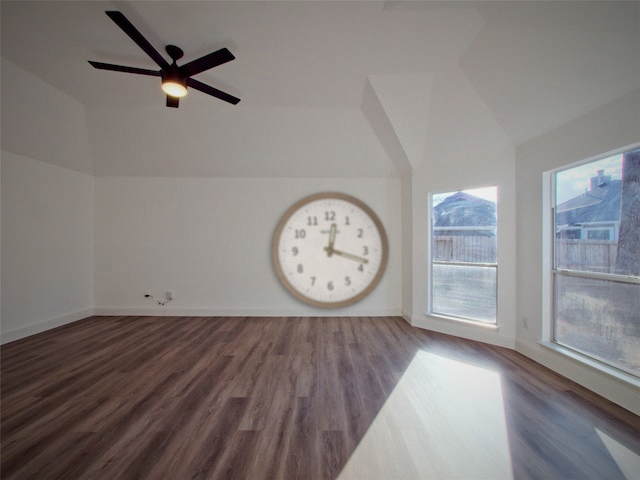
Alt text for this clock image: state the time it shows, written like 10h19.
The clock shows 12h18
